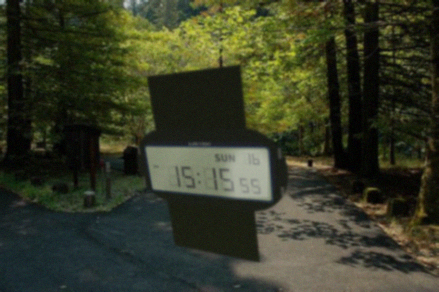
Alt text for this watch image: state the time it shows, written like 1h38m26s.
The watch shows 15h15m55s
